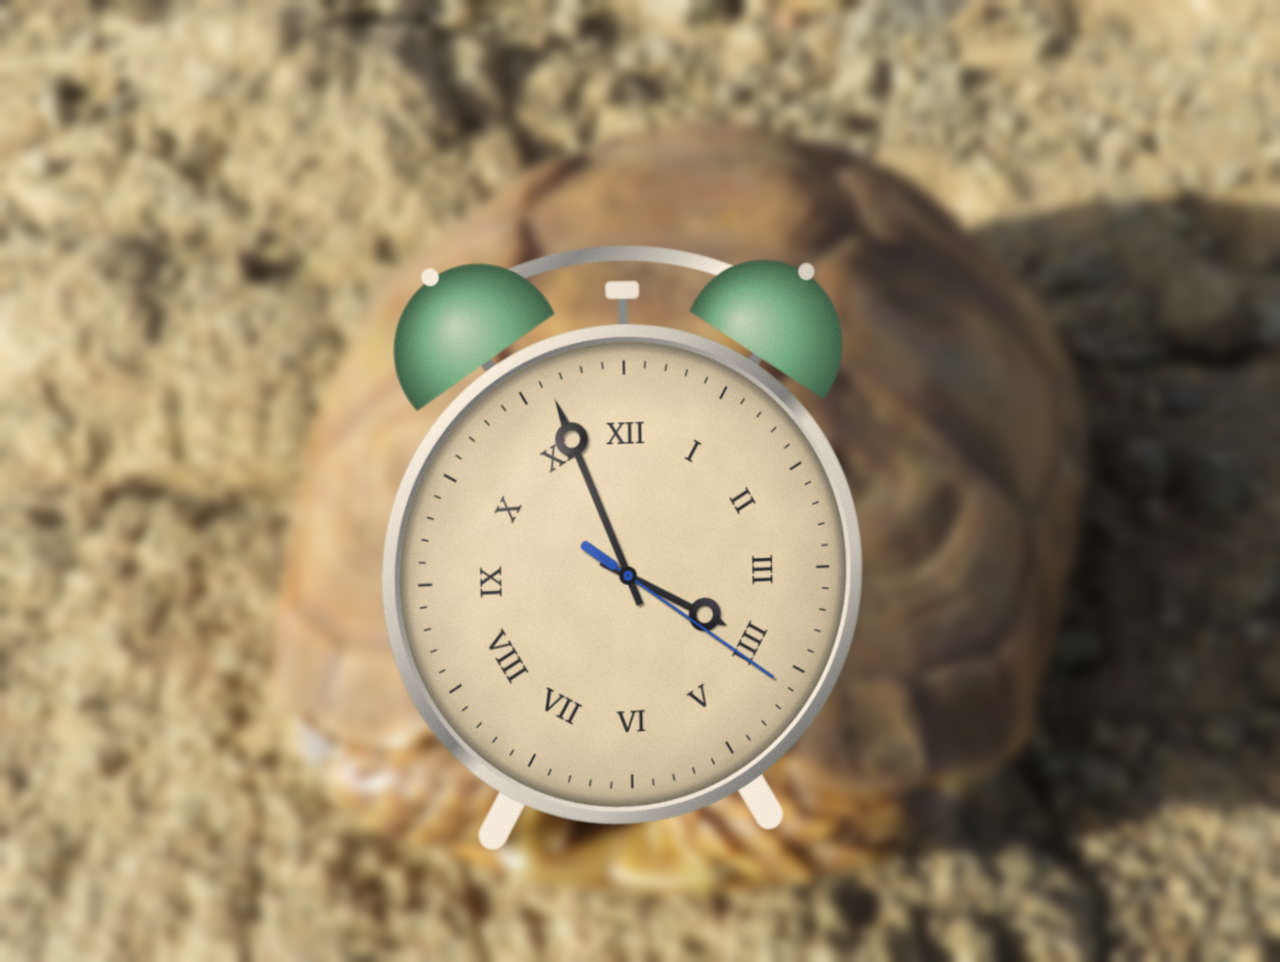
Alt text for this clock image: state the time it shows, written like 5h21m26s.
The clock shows 3h56m21s
